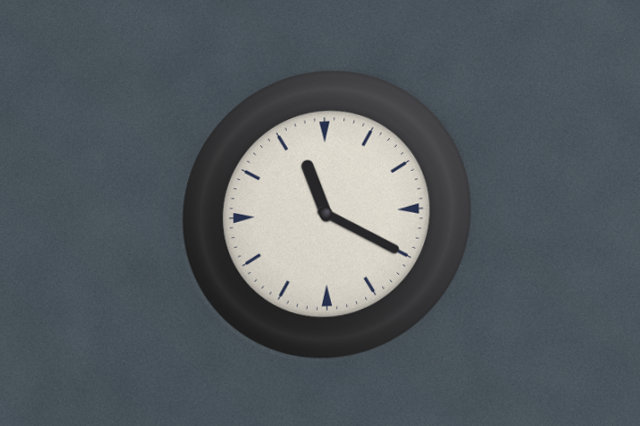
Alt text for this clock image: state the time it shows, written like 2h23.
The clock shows 11h20
